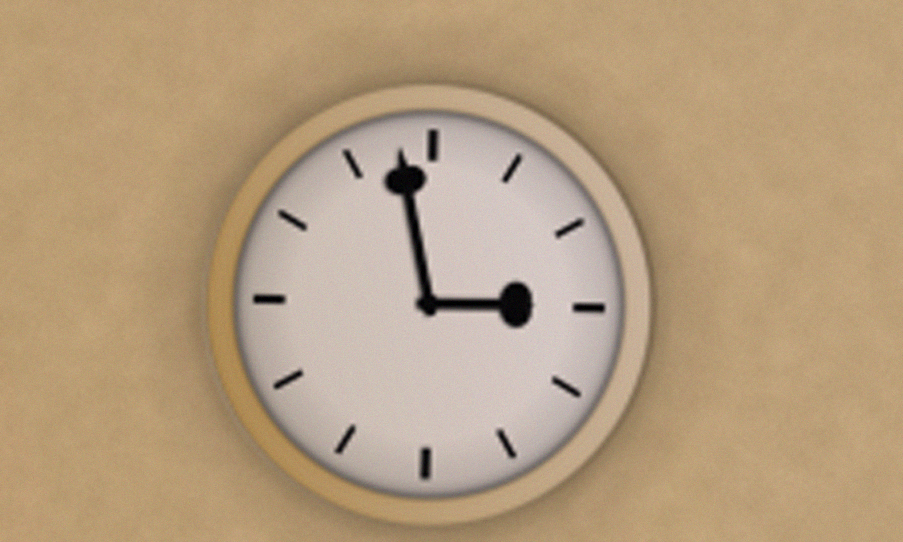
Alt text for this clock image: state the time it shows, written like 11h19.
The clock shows 2h58
